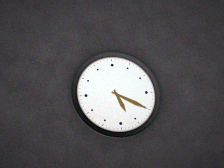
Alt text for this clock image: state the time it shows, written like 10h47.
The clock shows 5h20
